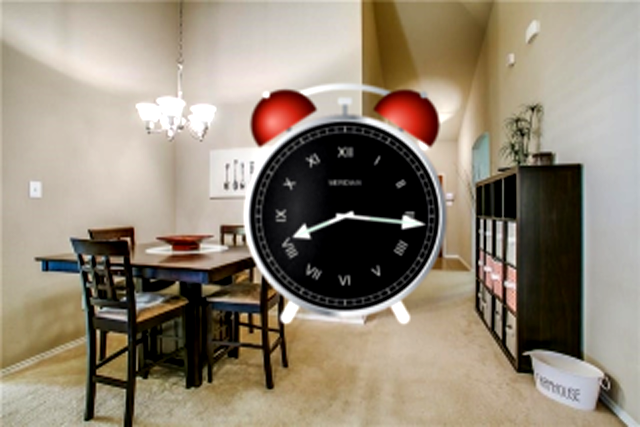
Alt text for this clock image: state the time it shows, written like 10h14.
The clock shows 8h16
